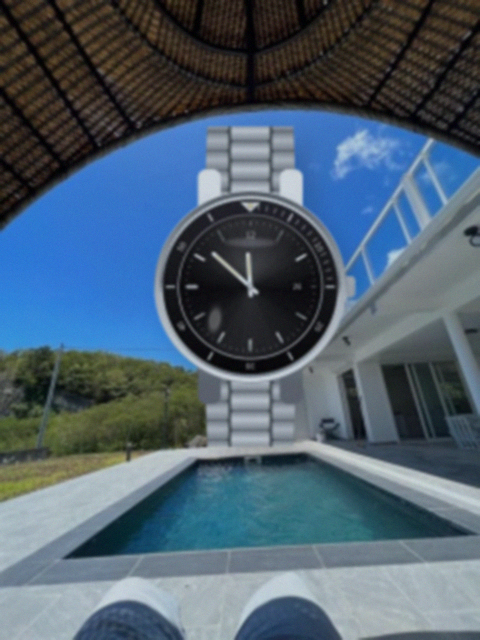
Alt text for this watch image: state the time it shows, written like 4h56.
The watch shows 11h52
